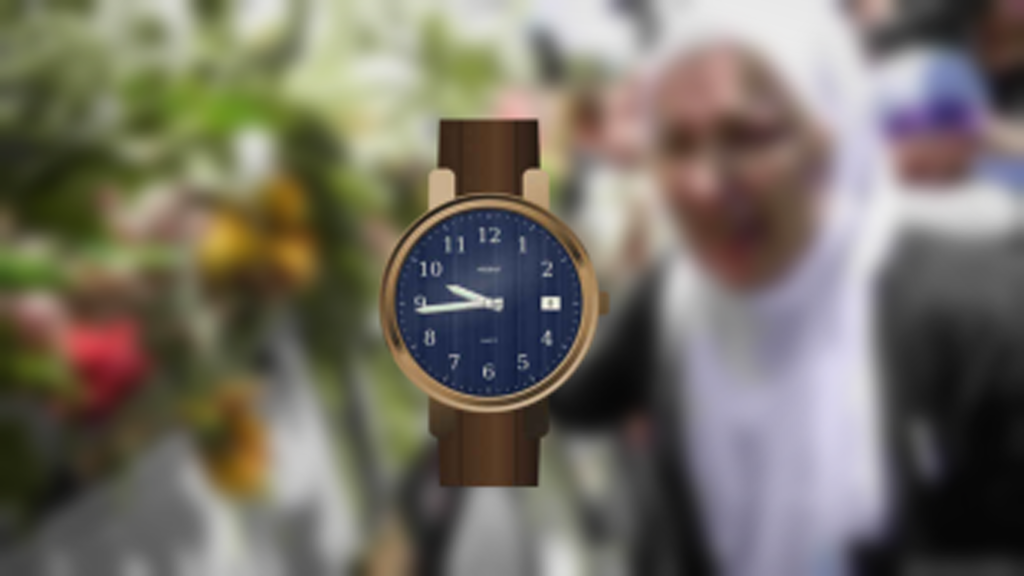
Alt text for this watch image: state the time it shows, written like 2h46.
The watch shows 9h44
